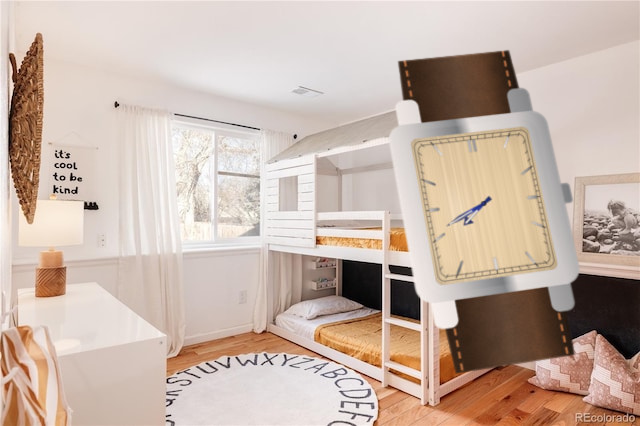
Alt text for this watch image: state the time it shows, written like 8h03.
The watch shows 7h41
